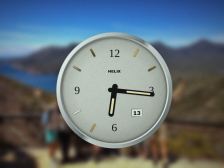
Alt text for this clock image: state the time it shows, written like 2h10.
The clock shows 6h16
